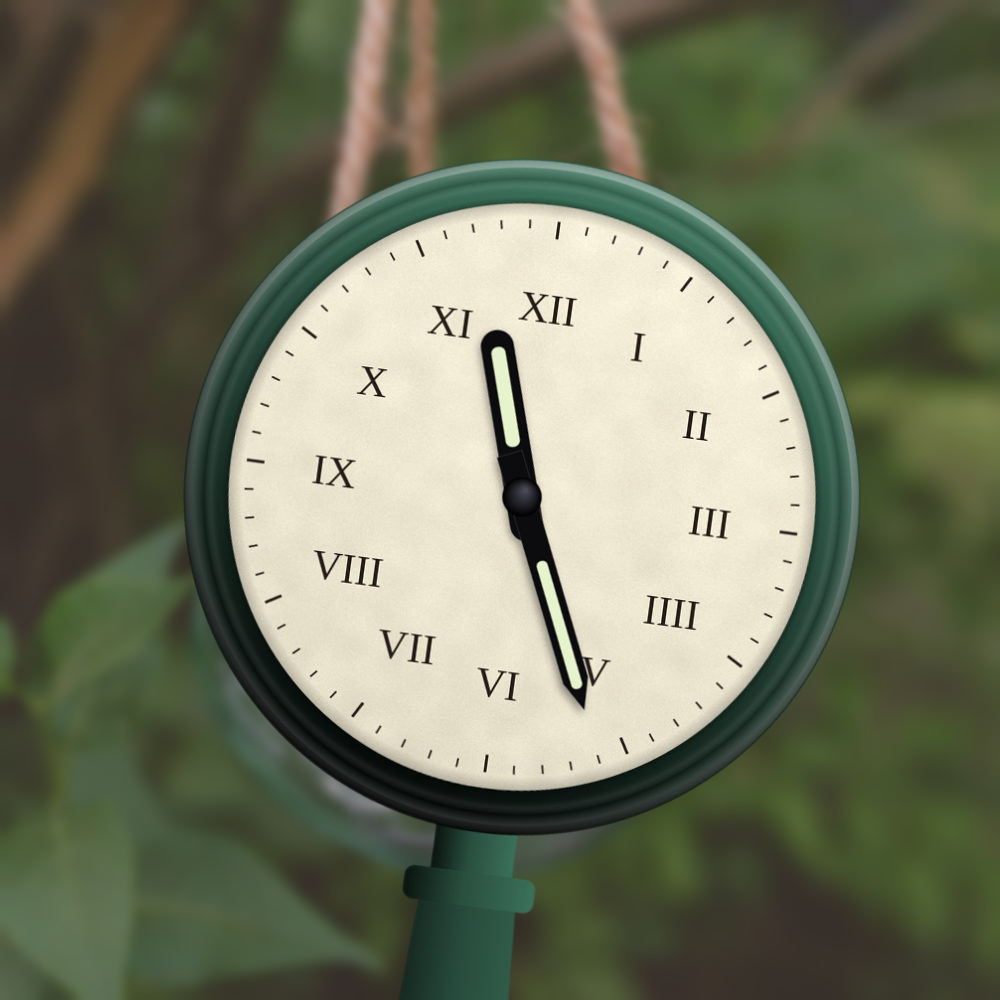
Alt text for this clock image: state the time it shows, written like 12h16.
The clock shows 11h26
